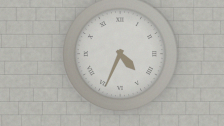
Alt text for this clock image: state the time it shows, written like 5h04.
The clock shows 4h34
